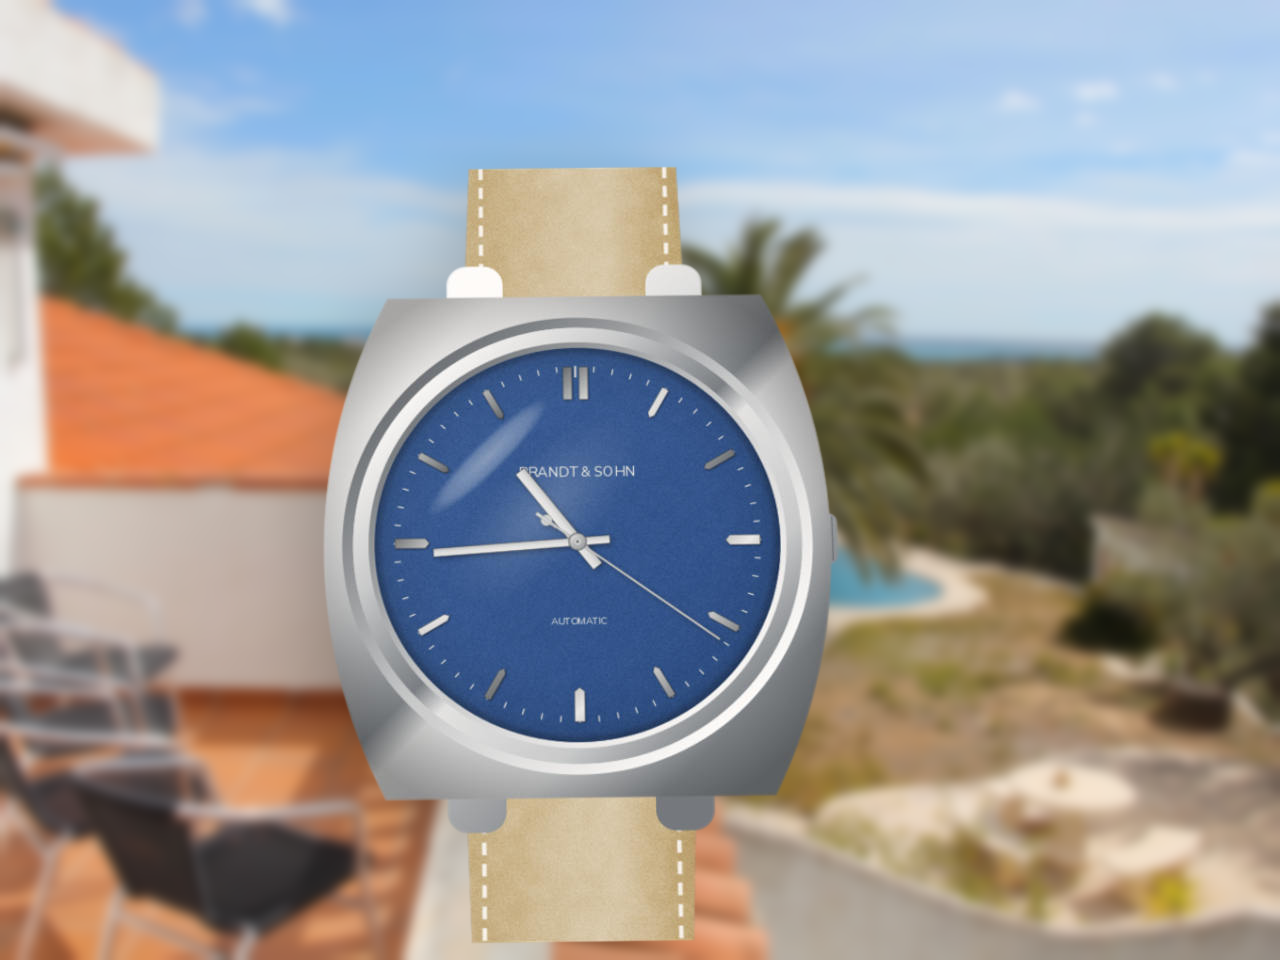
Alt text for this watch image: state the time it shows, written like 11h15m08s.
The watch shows 10h44m21s
